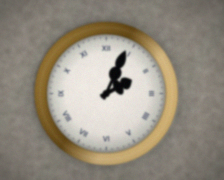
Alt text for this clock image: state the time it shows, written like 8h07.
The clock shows 2h04
